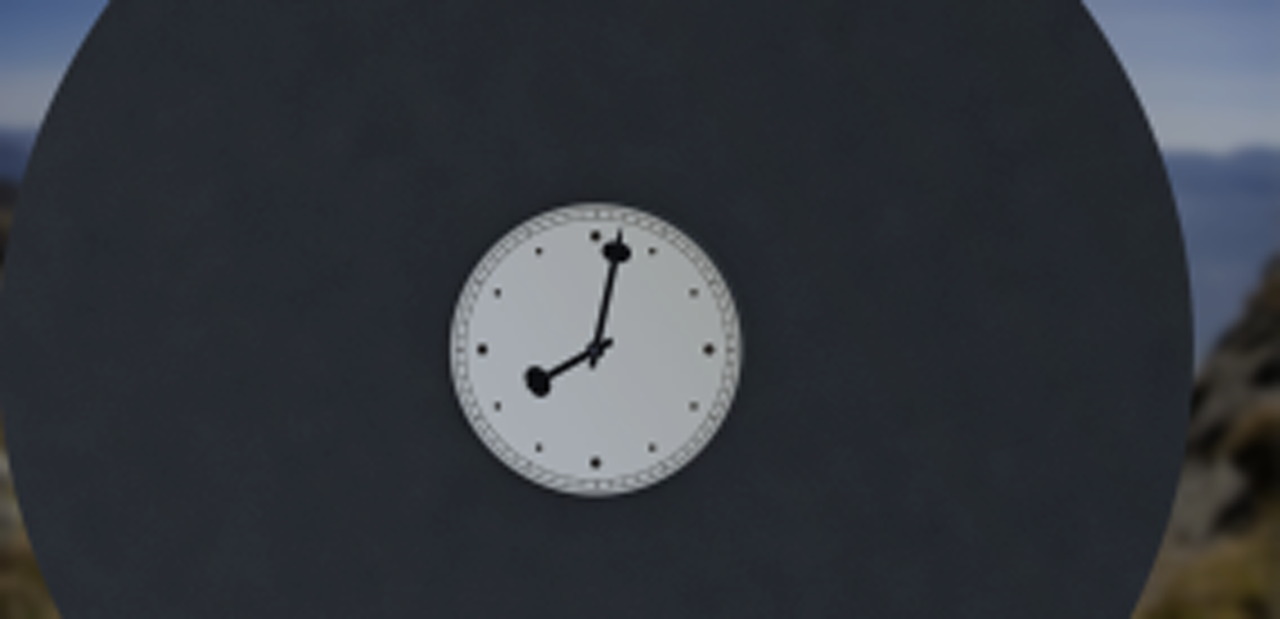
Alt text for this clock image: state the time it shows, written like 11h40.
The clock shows 8h02
